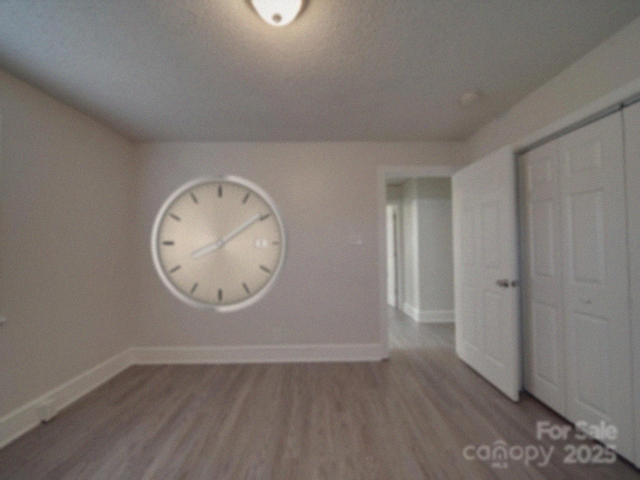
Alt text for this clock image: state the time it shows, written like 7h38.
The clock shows 8h09
